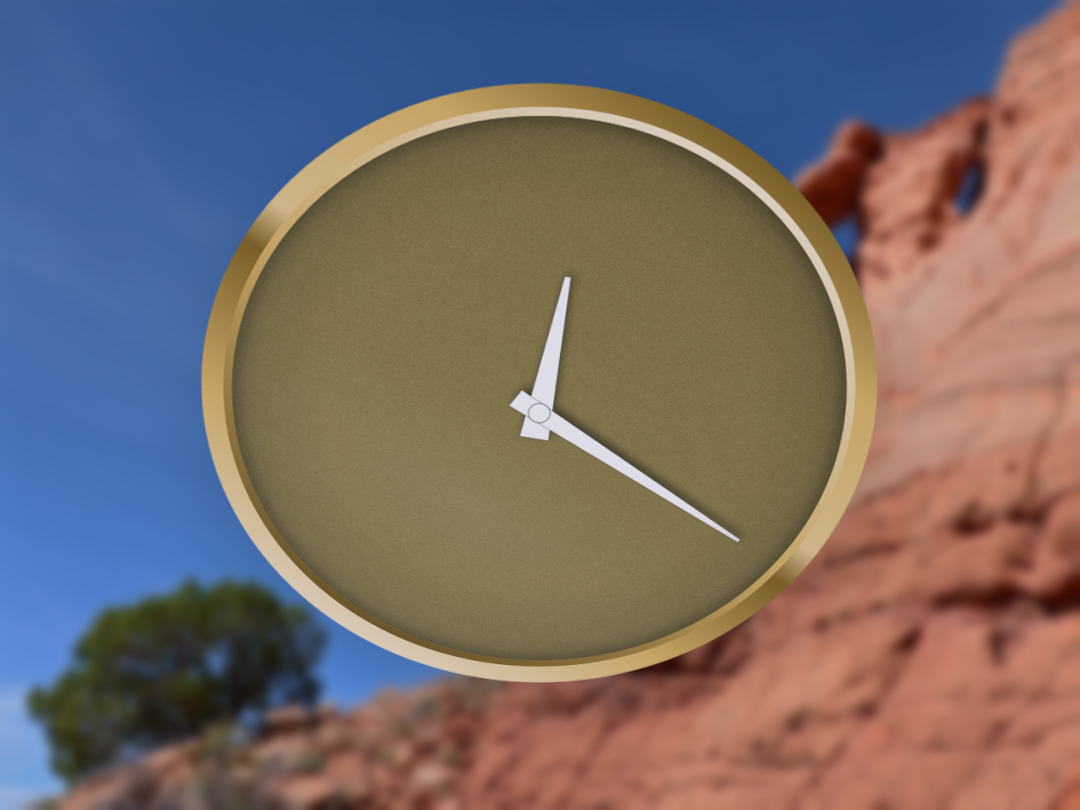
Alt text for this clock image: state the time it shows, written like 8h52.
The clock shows 12h21
